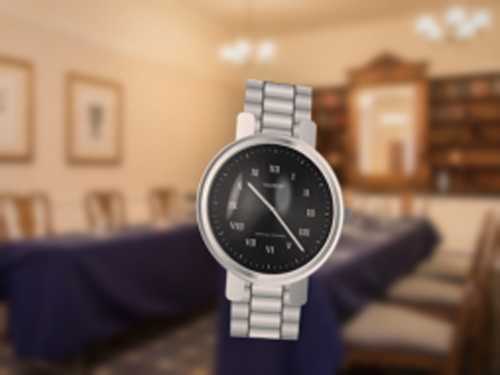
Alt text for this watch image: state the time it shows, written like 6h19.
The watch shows 10h23
